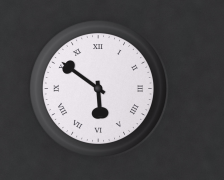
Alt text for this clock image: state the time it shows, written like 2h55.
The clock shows 5h51
